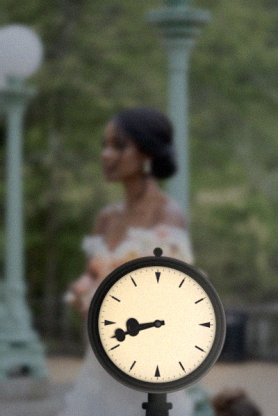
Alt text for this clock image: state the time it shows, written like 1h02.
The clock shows 8h42
